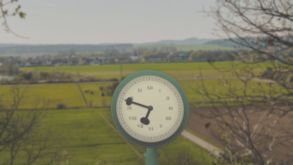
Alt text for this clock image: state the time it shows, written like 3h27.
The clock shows 6h48
